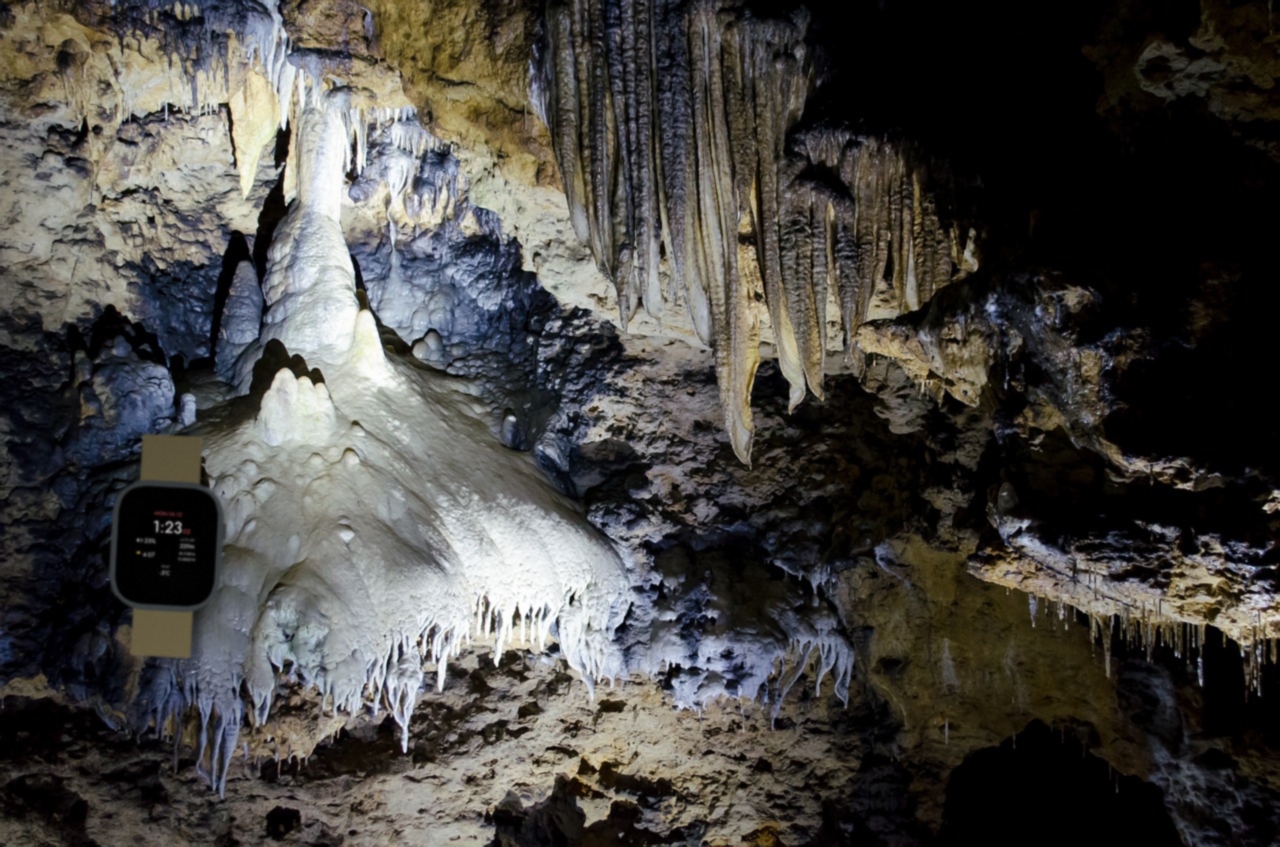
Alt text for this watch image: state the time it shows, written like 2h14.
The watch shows 1h23
